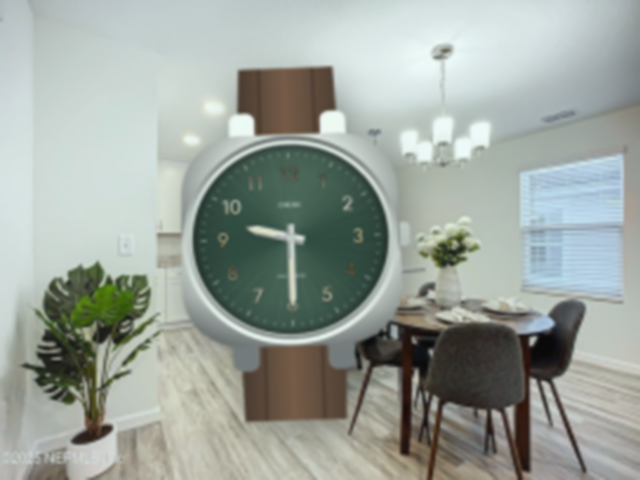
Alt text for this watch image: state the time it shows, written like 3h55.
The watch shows 9h30
